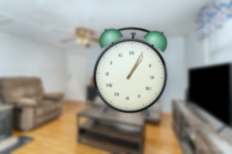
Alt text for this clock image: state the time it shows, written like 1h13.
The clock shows 1h04
